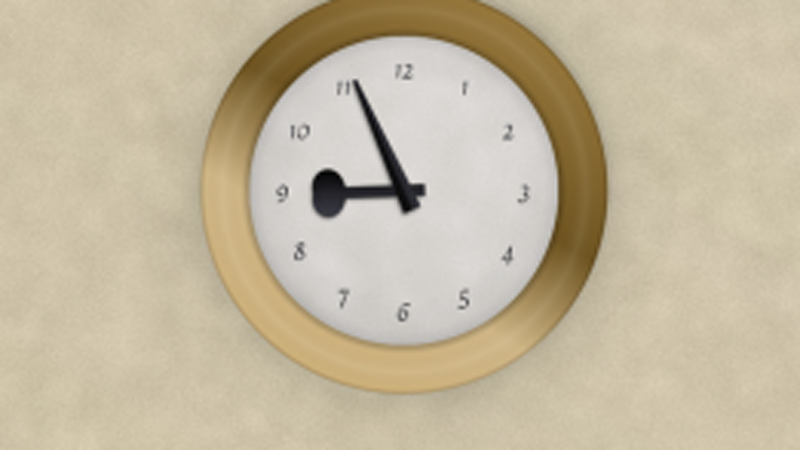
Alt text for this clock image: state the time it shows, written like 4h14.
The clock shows 8h56
